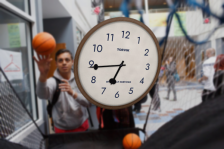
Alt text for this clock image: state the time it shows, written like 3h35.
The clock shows 6h44
